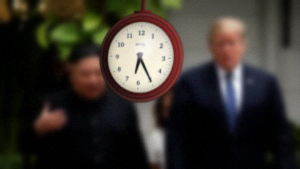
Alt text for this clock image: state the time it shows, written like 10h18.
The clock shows 6h25
